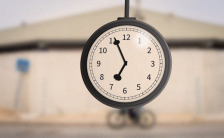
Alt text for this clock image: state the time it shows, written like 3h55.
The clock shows 6h56
